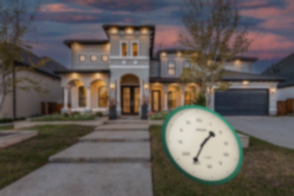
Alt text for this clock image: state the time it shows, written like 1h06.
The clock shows 1h36
